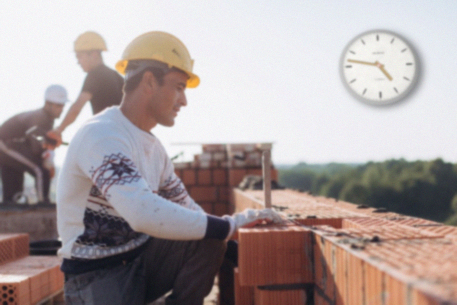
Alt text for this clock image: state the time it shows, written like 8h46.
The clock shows 4h47
